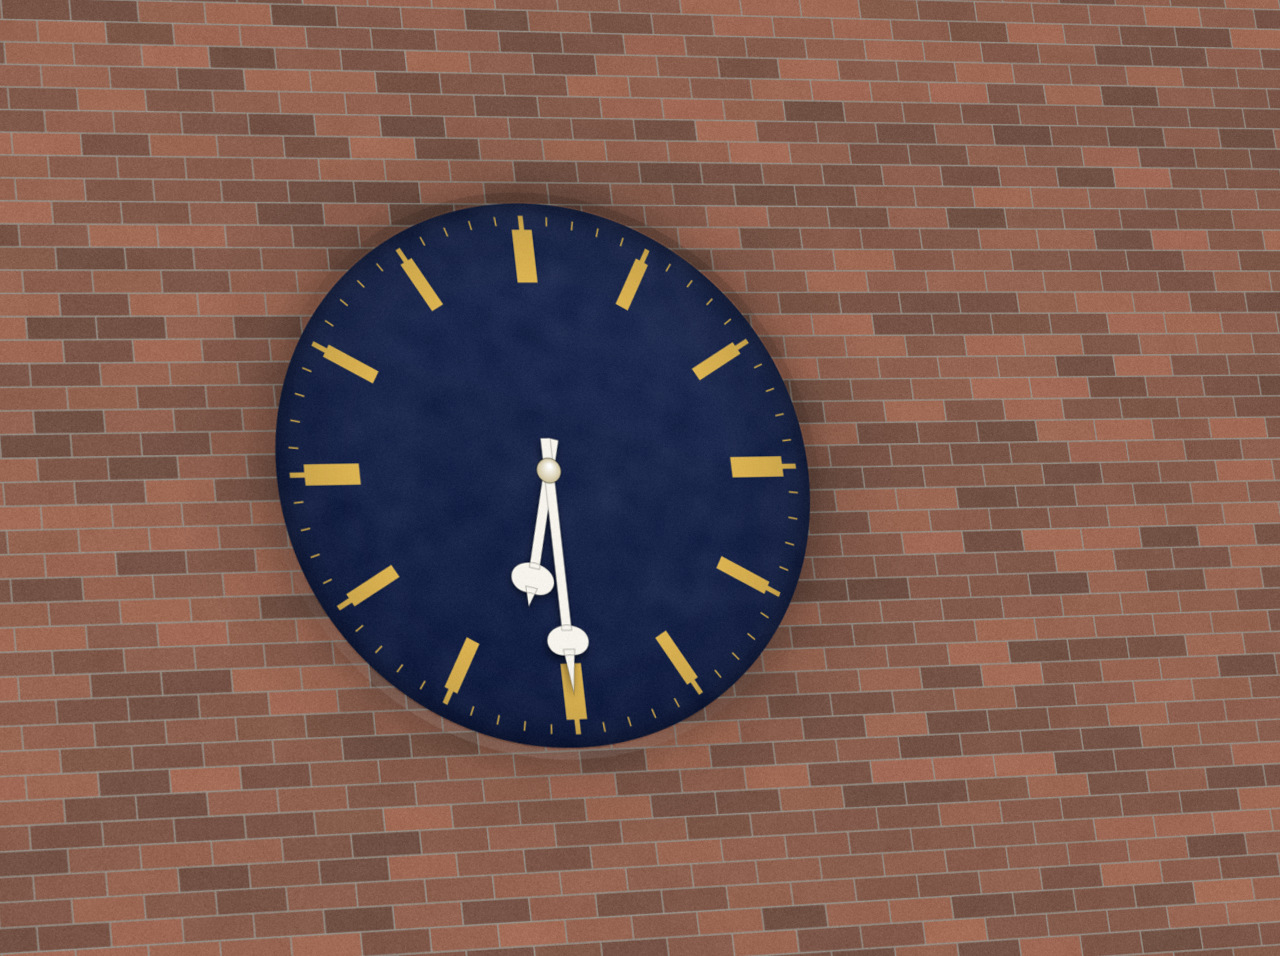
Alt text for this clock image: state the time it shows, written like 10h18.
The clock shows 6h30
